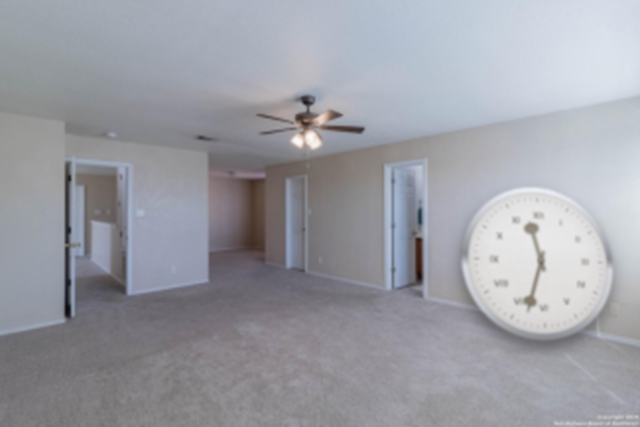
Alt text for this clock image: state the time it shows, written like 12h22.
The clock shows 11h33
